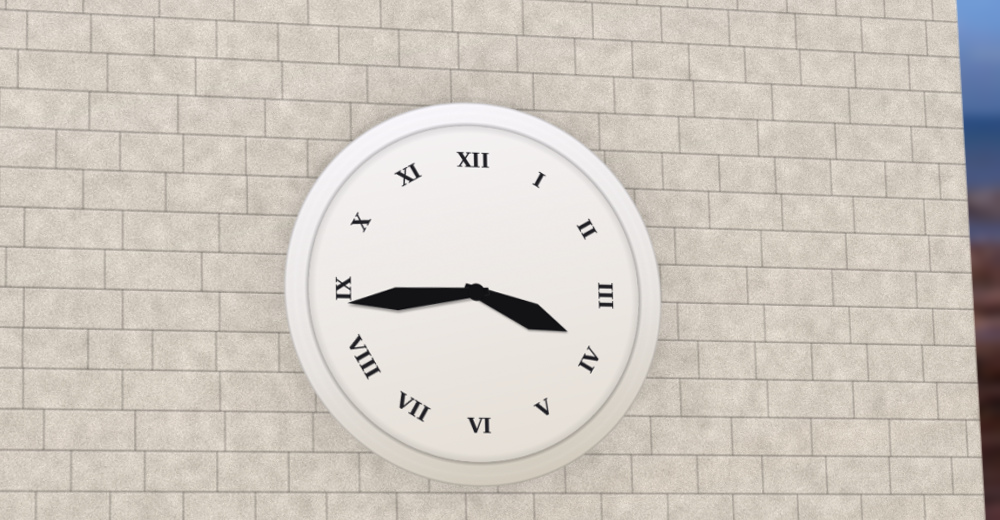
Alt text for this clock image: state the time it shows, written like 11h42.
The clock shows 3h44
